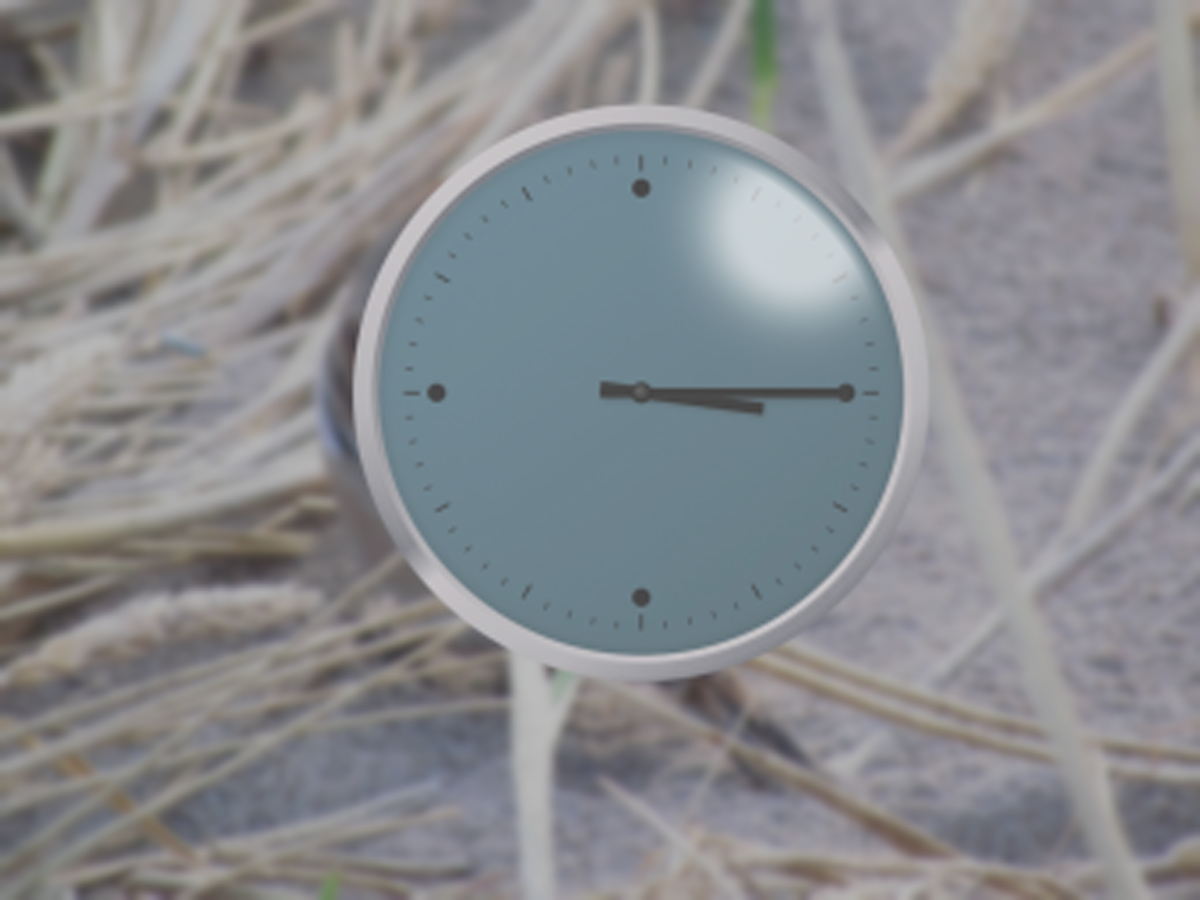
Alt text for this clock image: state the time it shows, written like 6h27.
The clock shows 3h15
